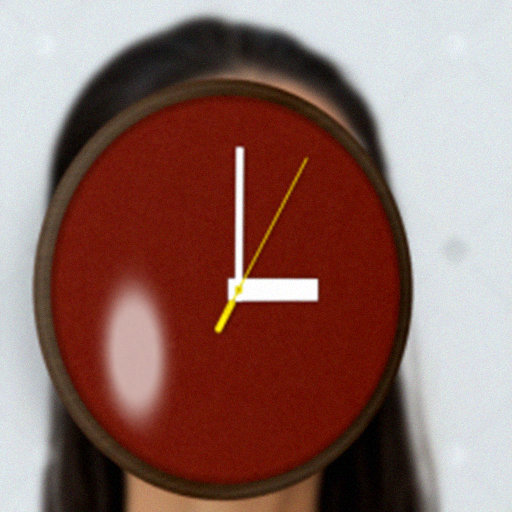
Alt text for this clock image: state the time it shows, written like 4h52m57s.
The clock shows 3h00m05s
